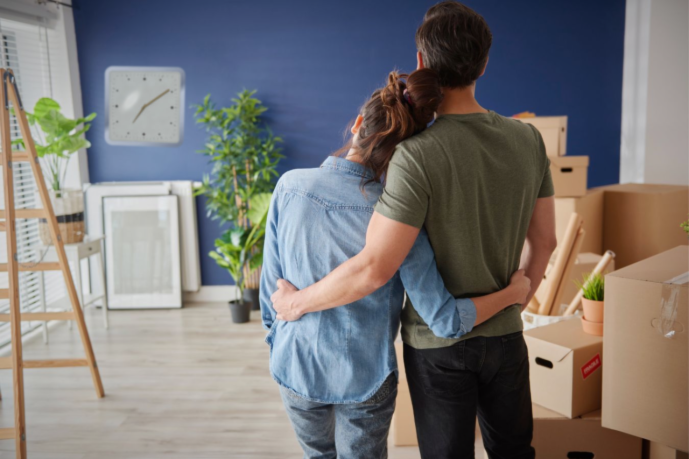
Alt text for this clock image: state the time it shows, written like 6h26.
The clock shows 7h09
